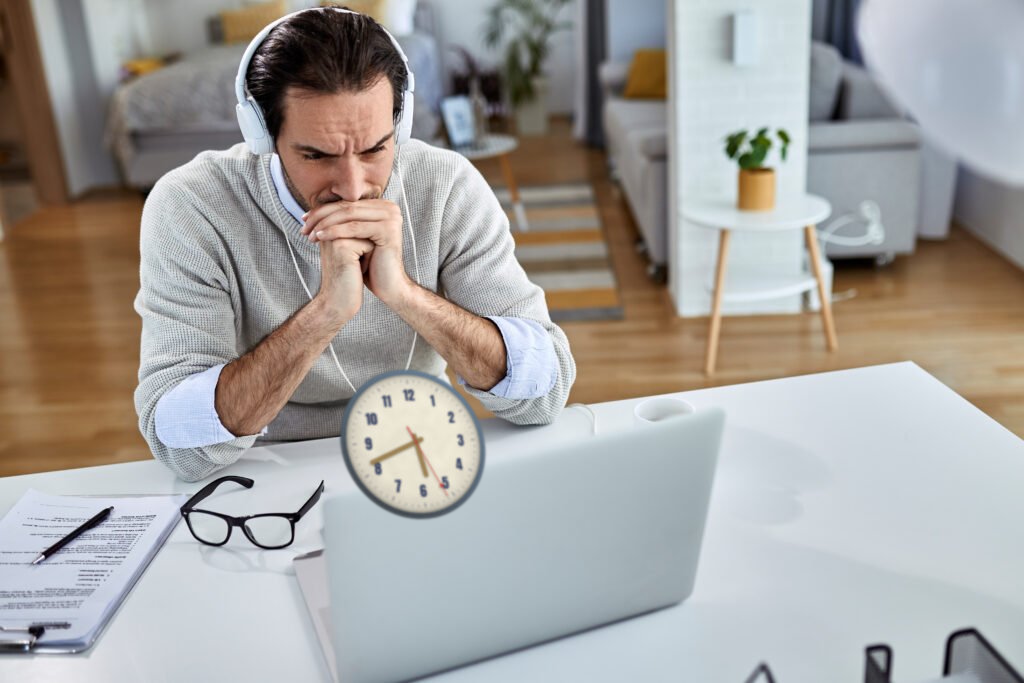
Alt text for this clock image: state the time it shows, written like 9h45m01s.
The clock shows 5h41m26s
